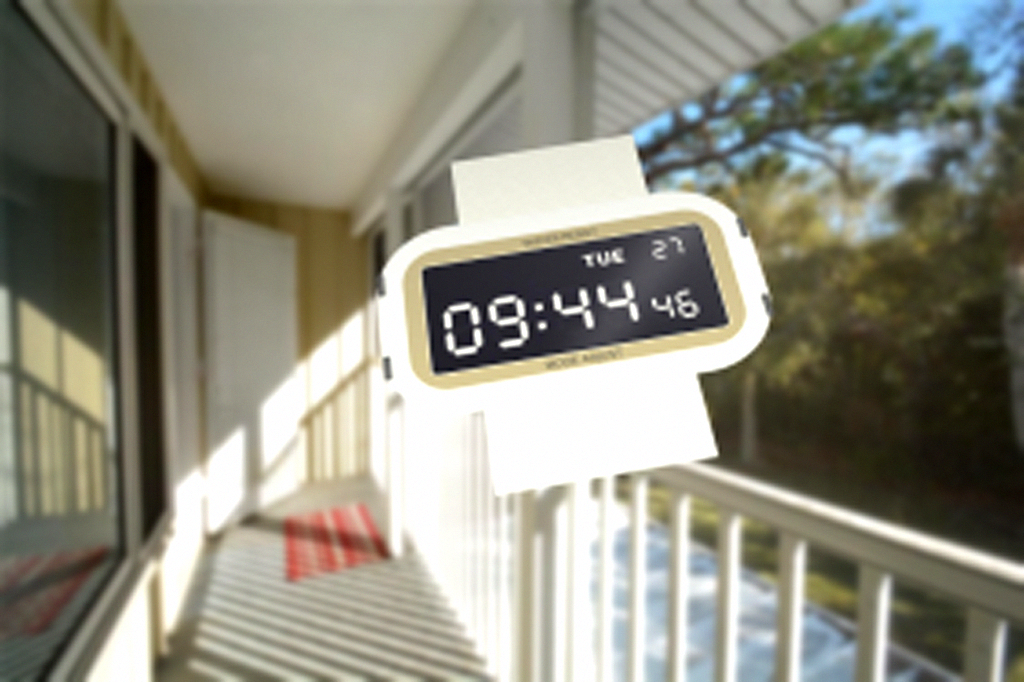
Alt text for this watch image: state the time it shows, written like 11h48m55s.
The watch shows 9h44m46s
